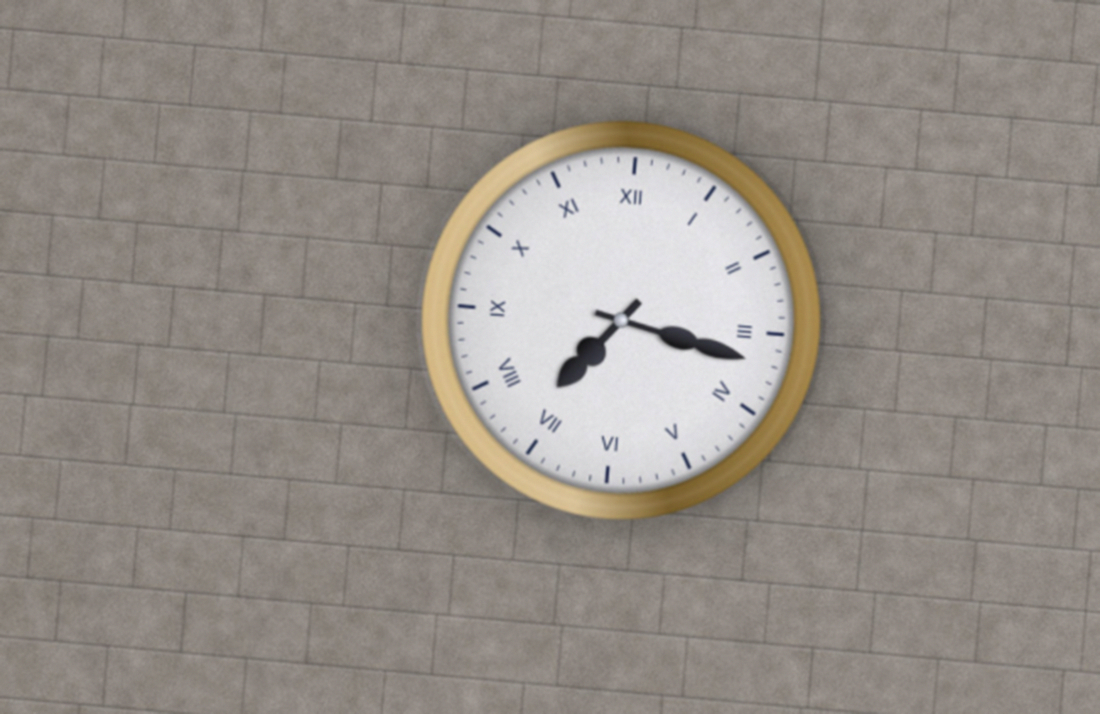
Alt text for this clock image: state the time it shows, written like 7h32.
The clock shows 7h17
